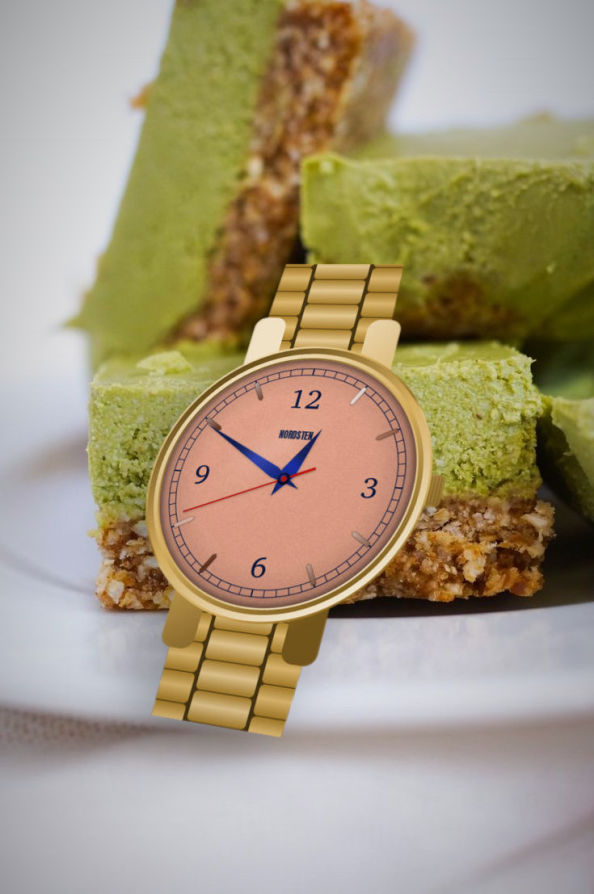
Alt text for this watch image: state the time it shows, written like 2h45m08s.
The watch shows 12h49m41s
